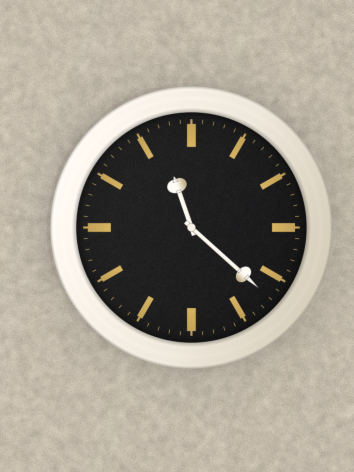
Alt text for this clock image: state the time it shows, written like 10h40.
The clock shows 11h22
